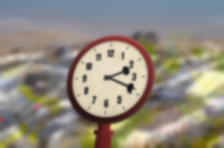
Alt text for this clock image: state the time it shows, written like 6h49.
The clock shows 2h19
